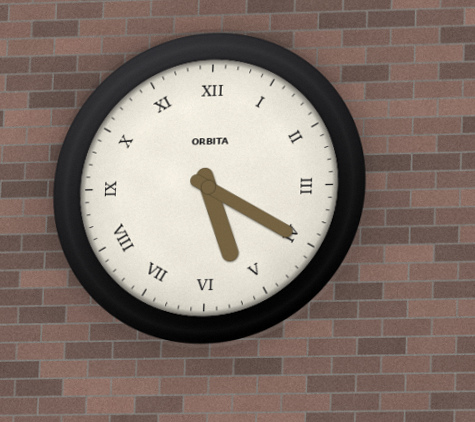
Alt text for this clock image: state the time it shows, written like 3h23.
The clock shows 5h20
